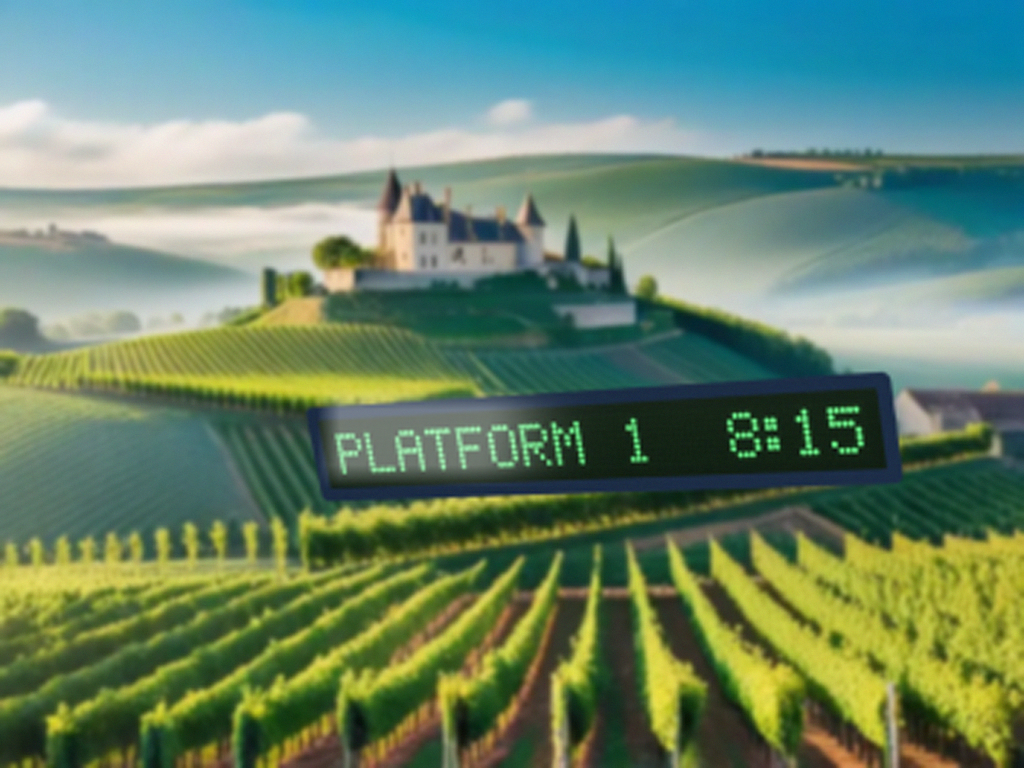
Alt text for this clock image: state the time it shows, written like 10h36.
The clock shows 8h15
